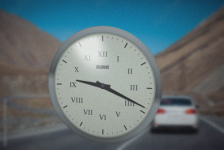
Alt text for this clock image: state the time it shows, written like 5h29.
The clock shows 9h19
